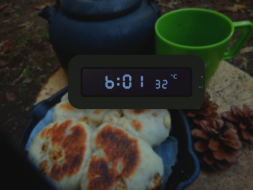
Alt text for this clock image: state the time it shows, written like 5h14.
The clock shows 6h01
